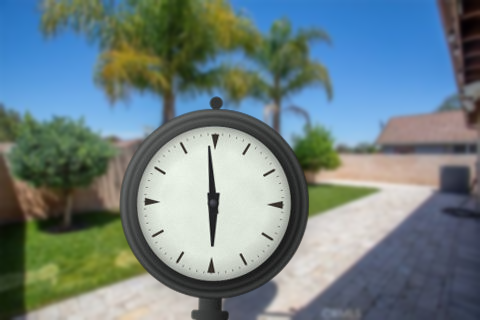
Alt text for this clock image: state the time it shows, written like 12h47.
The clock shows 5h59
